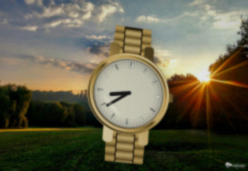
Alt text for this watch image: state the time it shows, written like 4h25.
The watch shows 8h39
